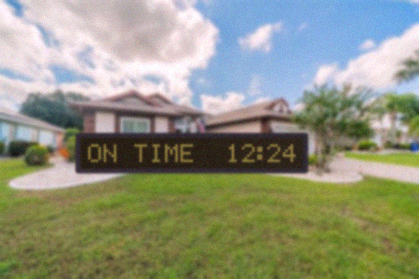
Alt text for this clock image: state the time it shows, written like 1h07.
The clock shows 12h24
